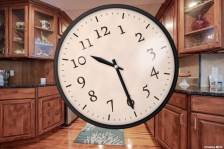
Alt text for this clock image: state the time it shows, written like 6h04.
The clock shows 10h30
